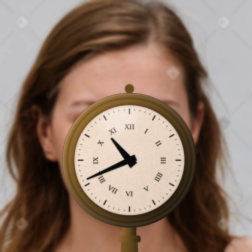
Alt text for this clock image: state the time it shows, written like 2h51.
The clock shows 10h41
